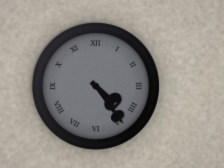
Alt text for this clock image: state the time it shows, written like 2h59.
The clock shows 4h24
